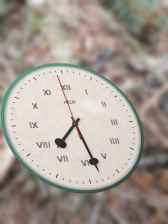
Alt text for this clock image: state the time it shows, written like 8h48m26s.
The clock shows 7h27m59s
